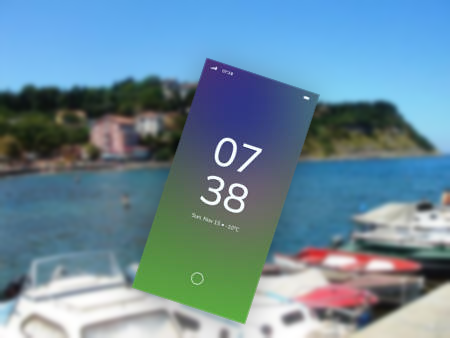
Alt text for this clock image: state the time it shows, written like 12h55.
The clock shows 7h38
